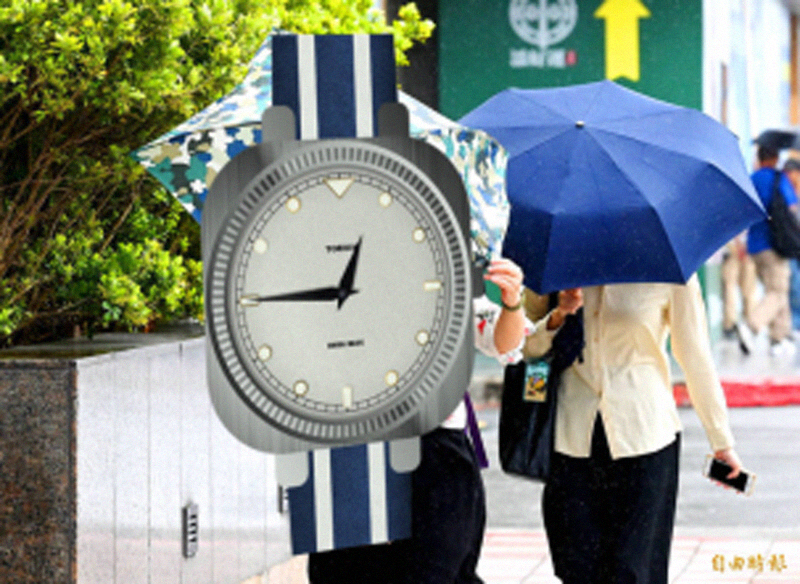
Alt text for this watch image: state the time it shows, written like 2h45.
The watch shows 12h45
